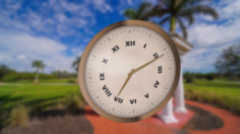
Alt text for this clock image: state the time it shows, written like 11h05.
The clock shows 7h11
